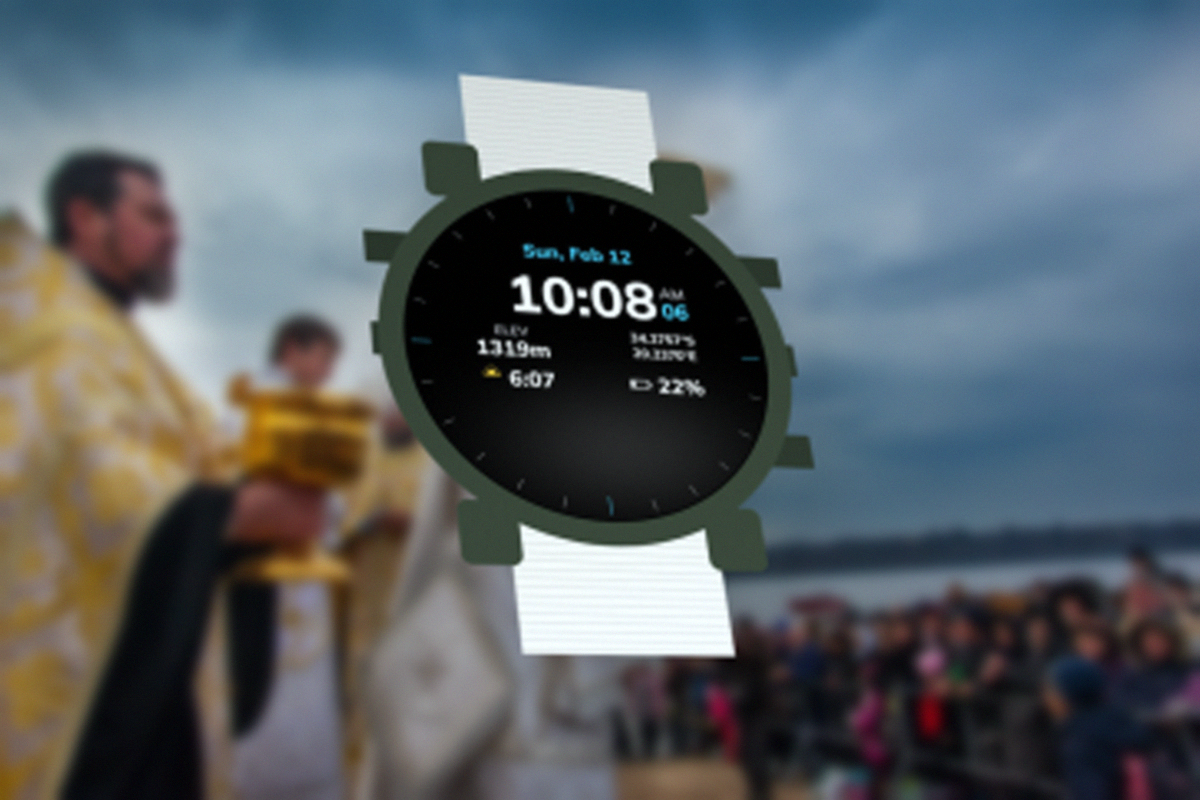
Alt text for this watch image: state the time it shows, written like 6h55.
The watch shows 10h08
